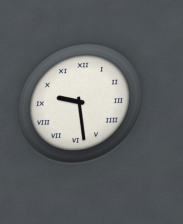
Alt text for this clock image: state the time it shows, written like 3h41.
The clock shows 9h28
